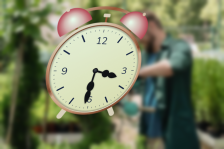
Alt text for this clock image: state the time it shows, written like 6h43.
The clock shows 3h31
